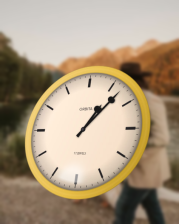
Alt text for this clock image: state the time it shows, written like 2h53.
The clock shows 1h07
